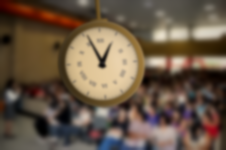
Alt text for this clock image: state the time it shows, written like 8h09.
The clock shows 12h56
